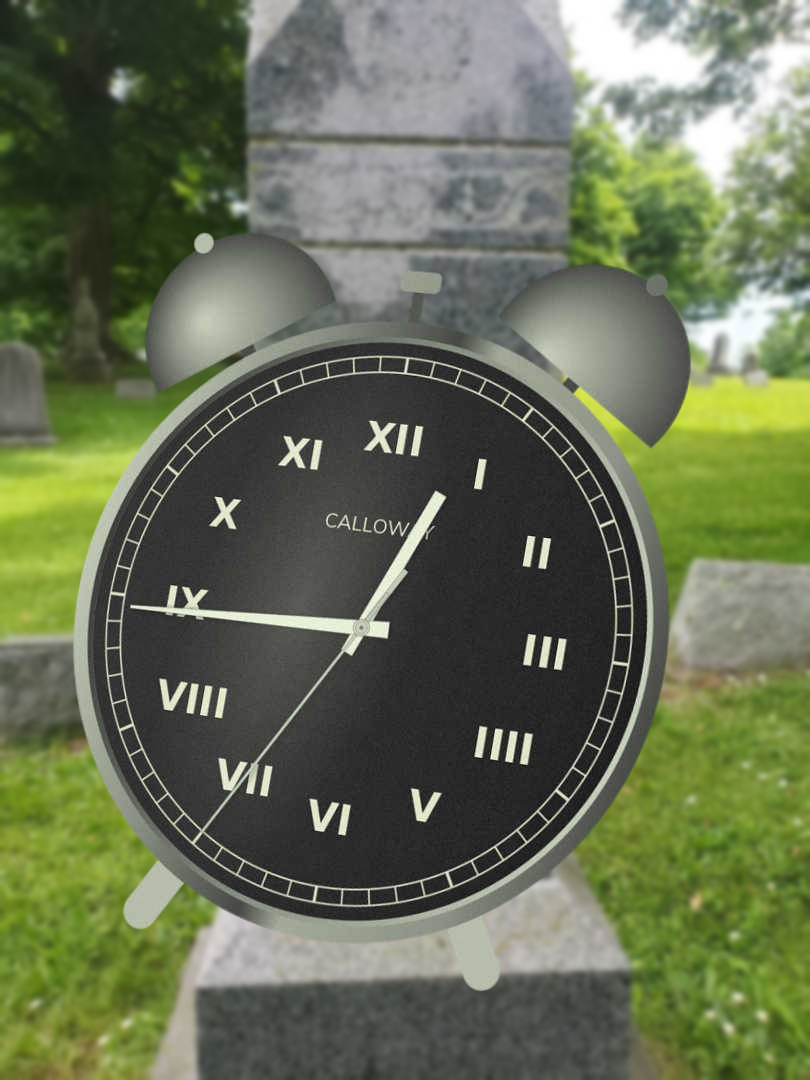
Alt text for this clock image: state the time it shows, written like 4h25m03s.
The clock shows 12h44m35s
